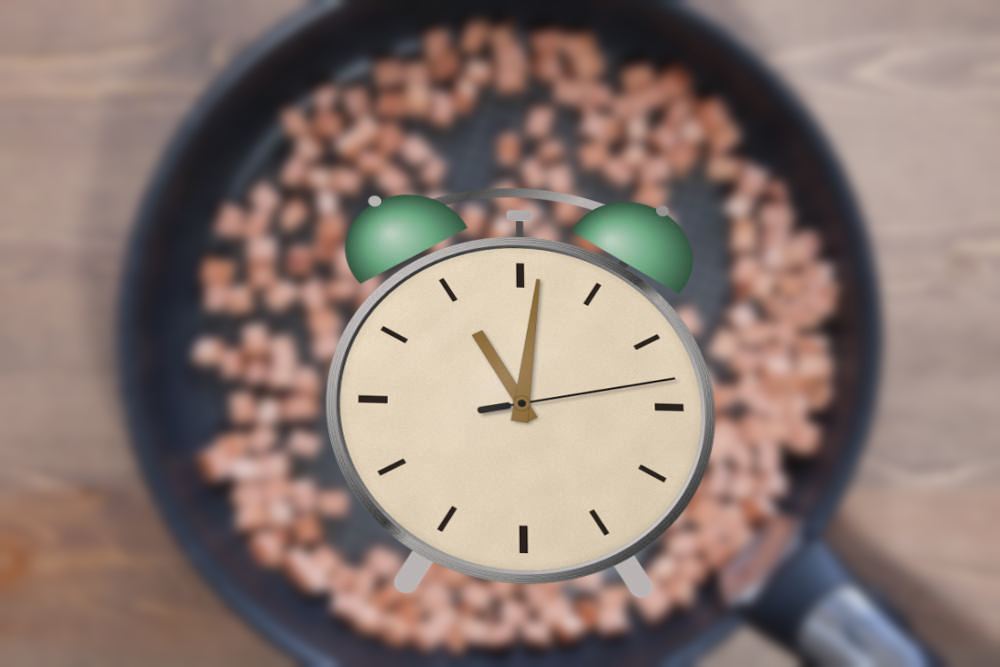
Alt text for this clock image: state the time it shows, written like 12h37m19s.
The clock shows 11h01m13s
